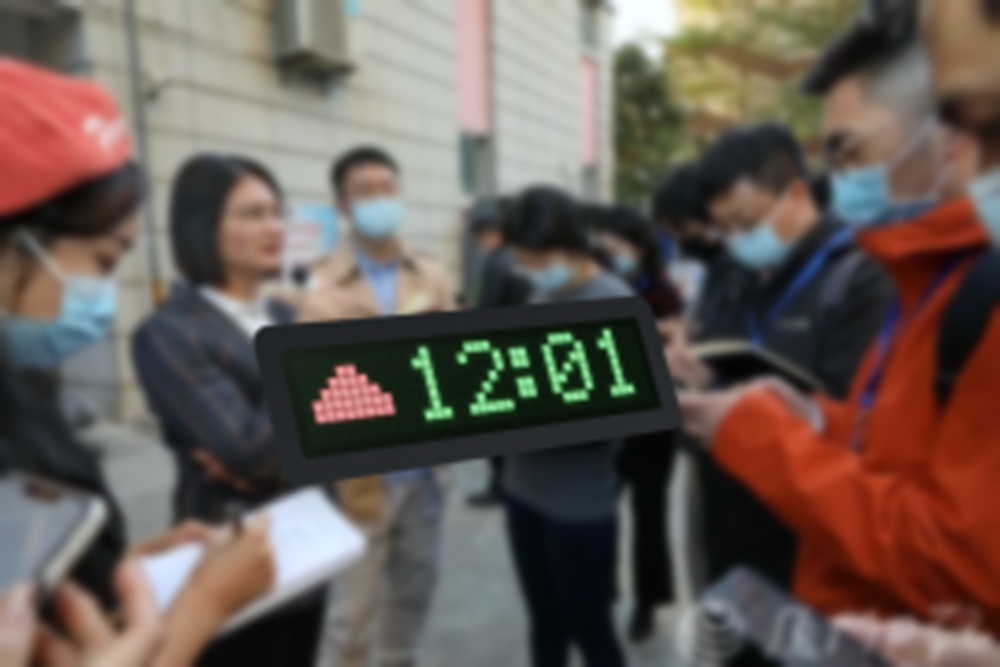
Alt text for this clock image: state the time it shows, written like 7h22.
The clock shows 12h01
